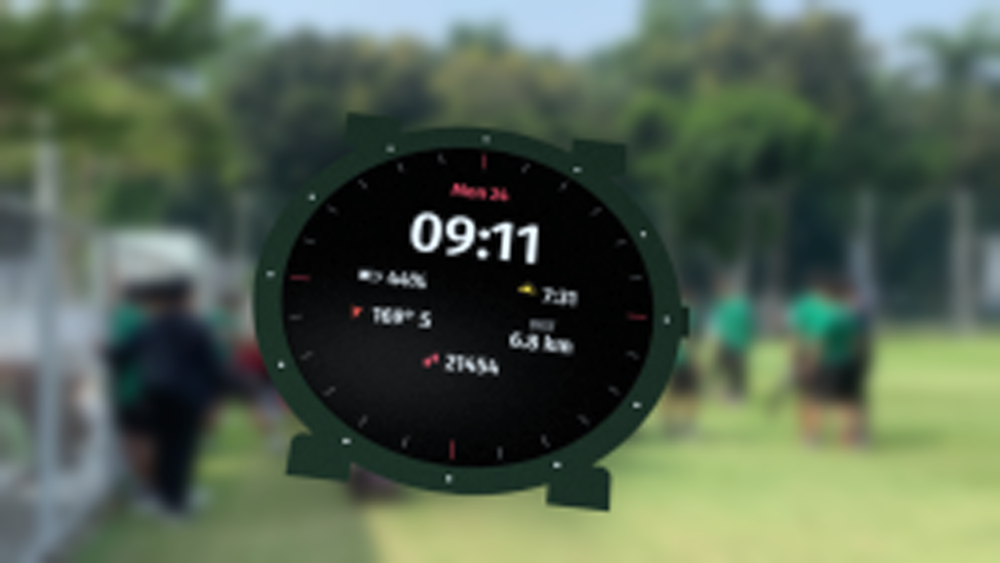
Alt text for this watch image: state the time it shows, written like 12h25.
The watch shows 9h11
